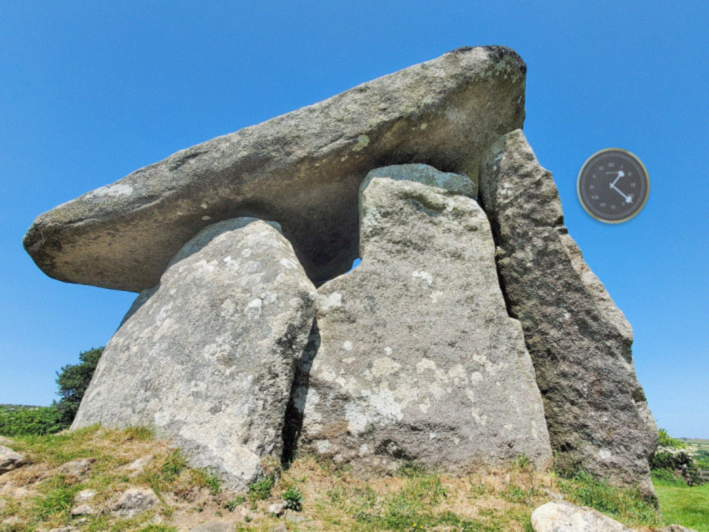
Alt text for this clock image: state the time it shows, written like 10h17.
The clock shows 1h22
